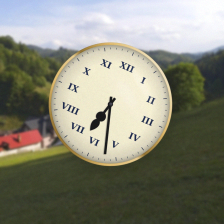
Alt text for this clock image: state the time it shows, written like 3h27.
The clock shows 6h27
